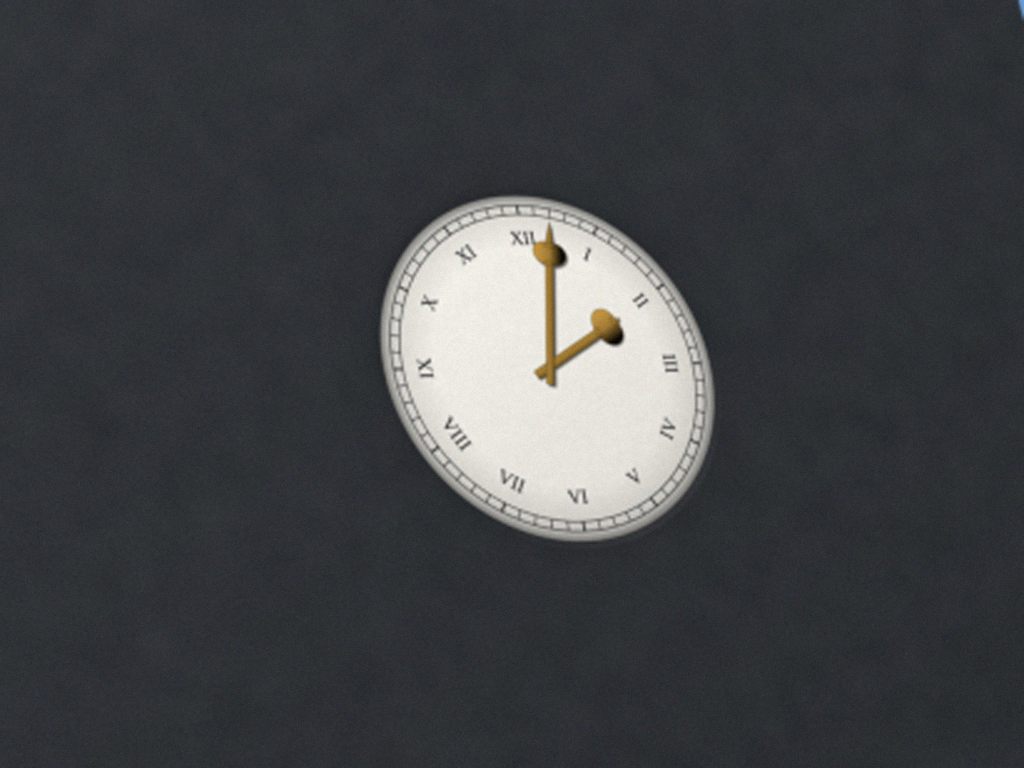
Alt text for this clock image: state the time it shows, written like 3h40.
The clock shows 2h02
